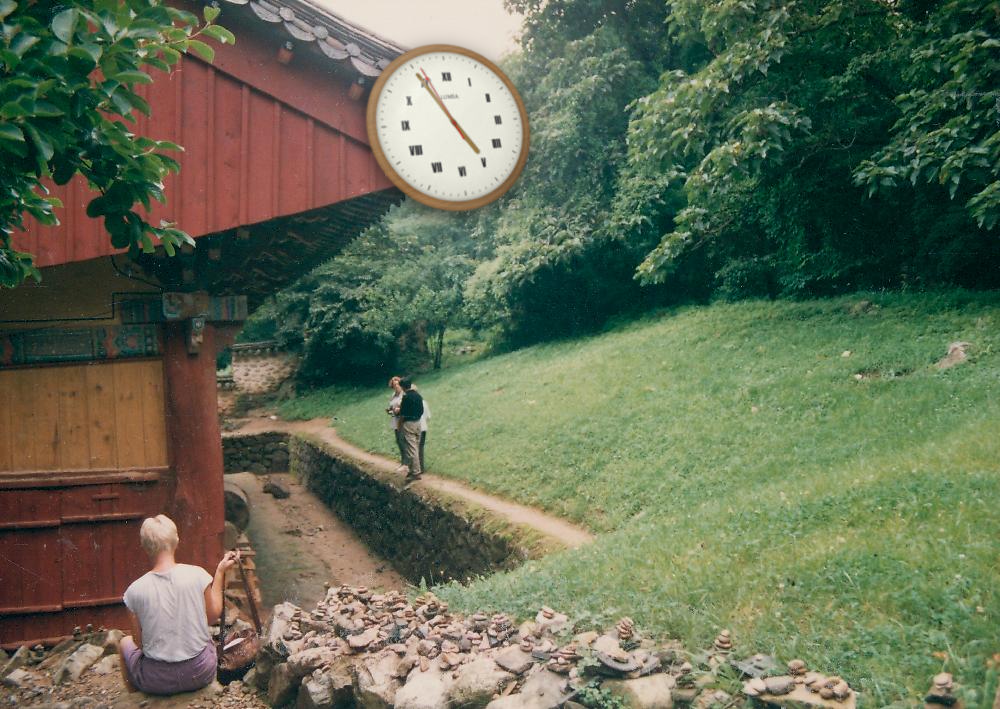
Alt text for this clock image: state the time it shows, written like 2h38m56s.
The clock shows 4h54m56s
